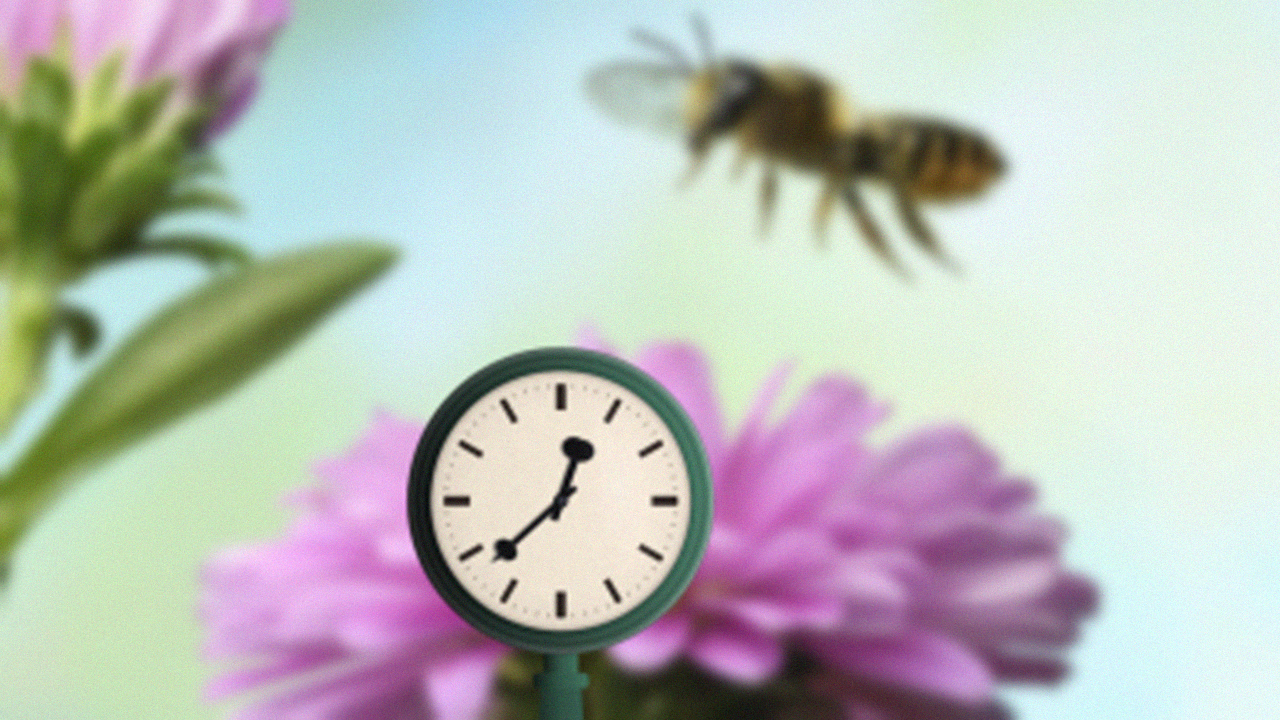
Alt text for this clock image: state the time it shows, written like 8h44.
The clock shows 12h38
